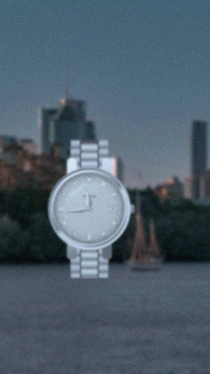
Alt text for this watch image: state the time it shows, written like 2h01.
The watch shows 11h44
